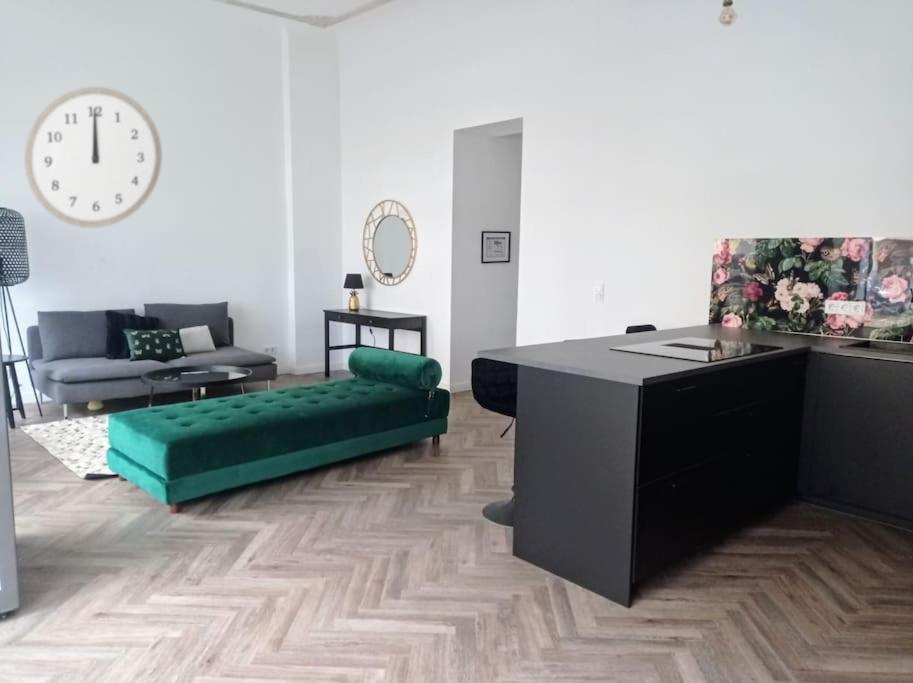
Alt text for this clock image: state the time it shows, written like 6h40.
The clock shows 12h00
